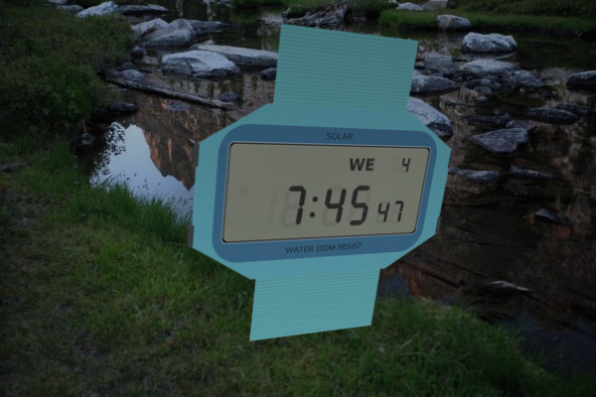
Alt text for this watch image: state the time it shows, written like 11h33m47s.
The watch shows 7h45m47s
